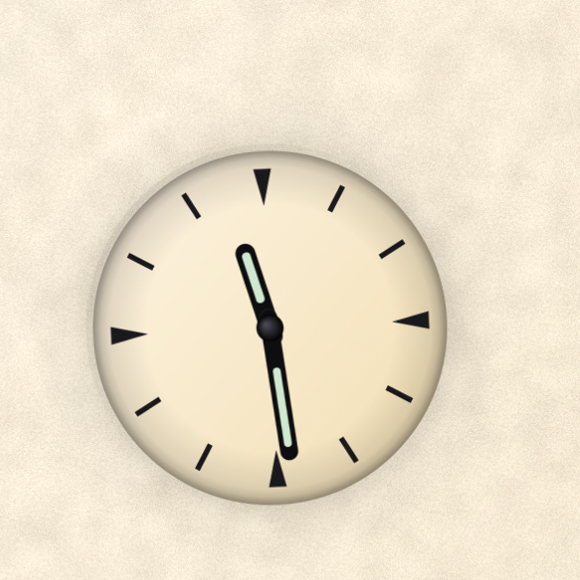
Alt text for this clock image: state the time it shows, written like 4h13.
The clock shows 11h29
